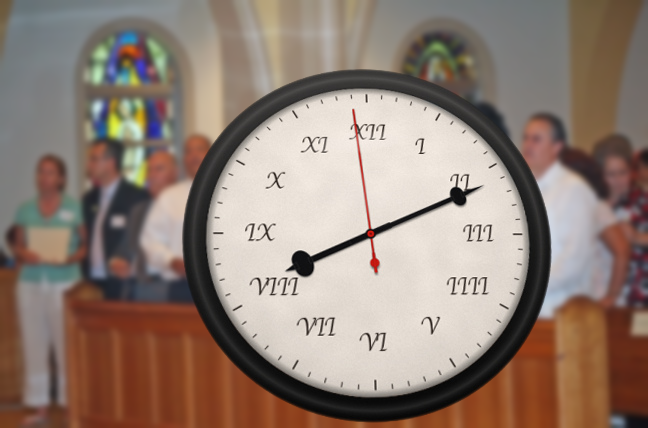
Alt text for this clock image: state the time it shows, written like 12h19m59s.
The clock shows 8h10m59s
